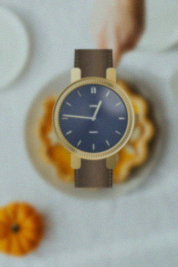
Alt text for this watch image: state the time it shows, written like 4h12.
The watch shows 12h46
